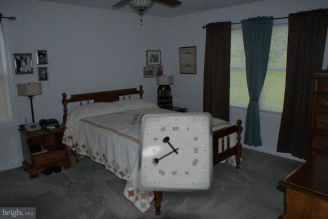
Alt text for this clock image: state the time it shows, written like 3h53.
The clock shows 10h40
